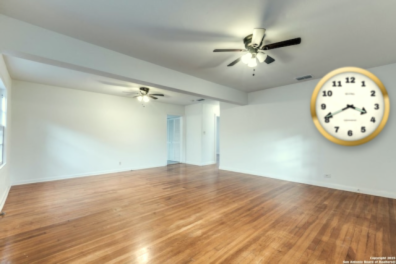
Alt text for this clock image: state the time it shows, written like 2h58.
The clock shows 3h41
